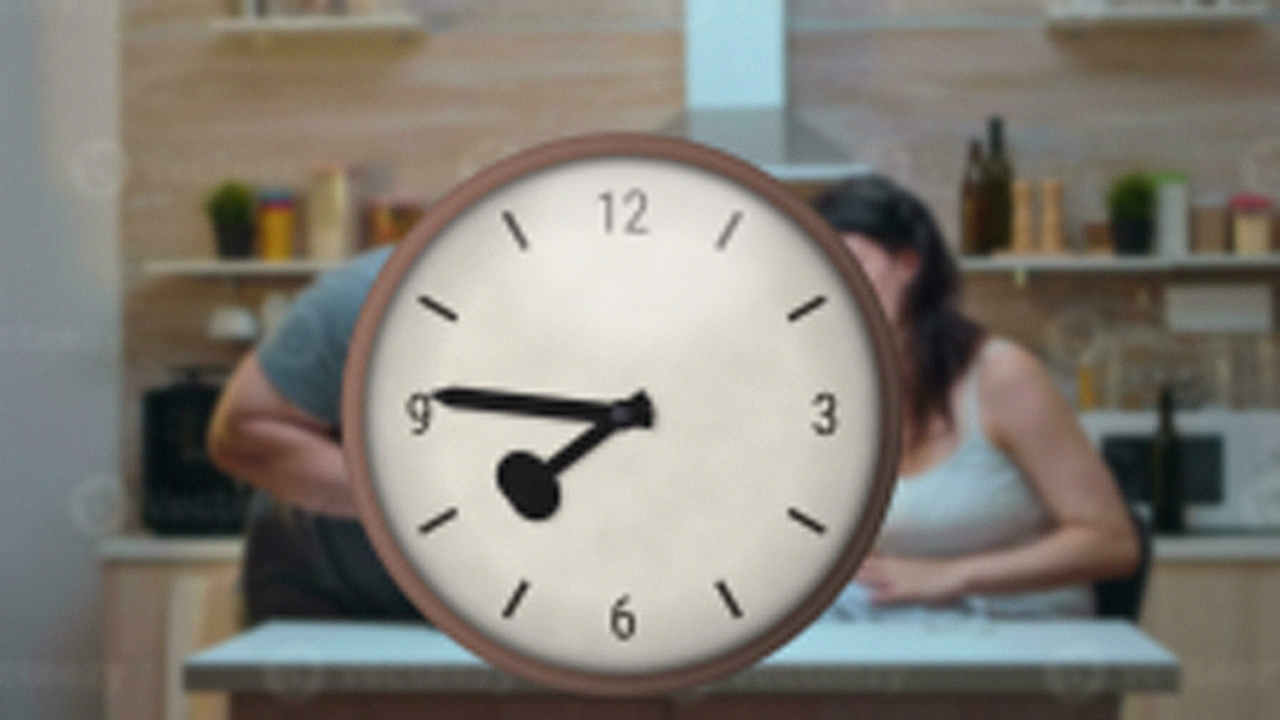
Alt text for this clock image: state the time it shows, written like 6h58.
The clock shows 7h46
